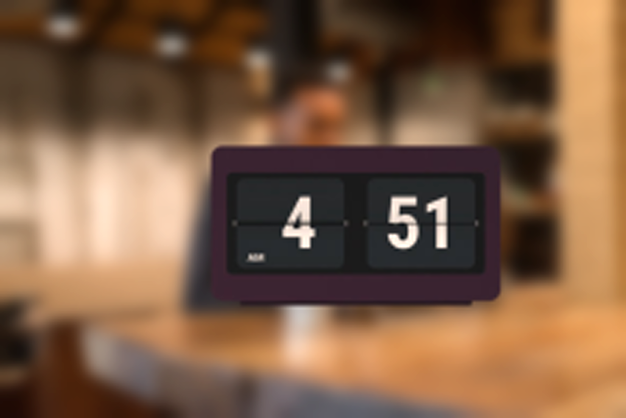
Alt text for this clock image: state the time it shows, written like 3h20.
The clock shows 4h51
